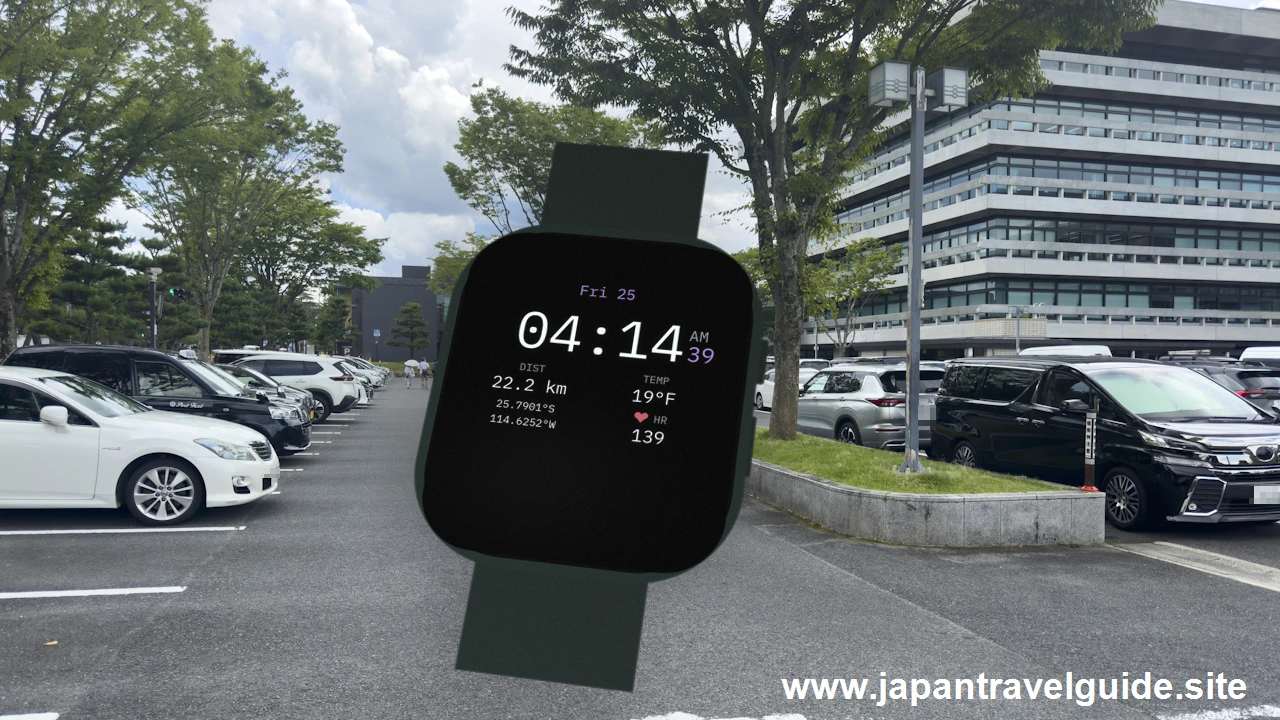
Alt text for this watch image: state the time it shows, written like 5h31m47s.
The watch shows 4h14m39s
